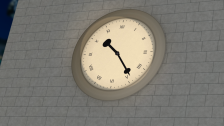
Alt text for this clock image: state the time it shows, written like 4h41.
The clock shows 10h24
